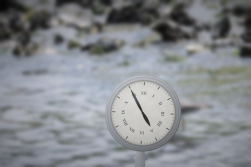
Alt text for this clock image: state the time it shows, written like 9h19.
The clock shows 4h55
